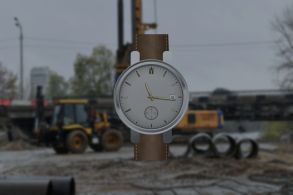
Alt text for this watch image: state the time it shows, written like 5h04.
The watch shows 11h16
